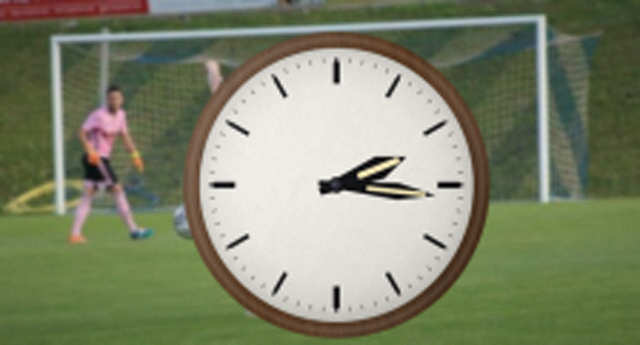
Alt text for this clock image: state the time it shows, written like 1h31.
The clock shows 2h16
